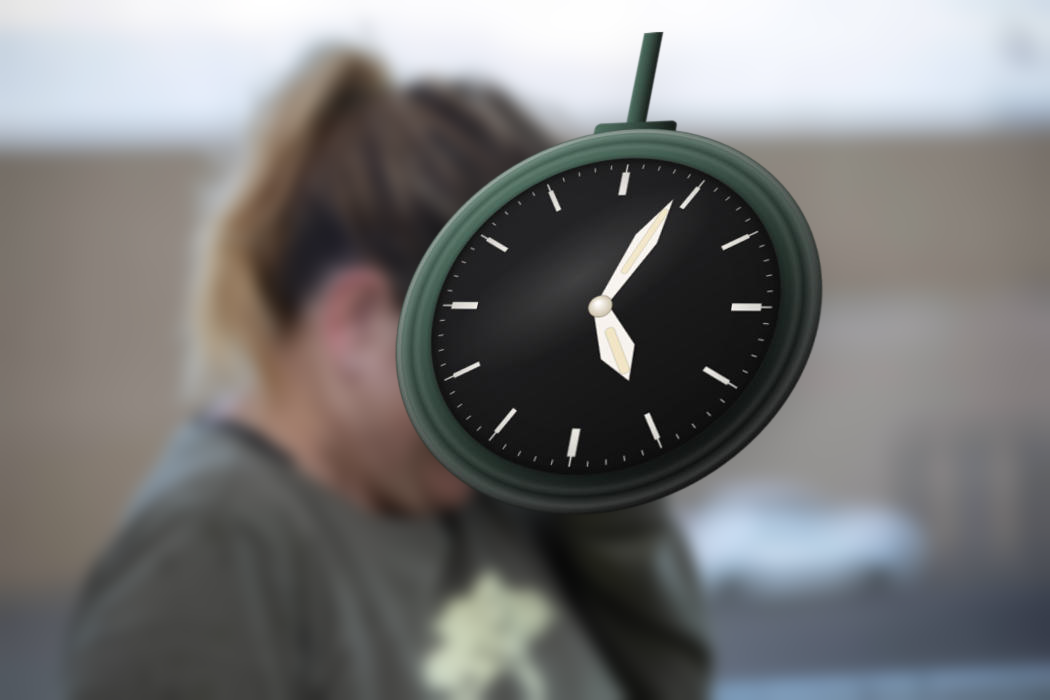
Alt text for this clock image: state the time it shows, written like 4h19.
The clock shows 5h04
